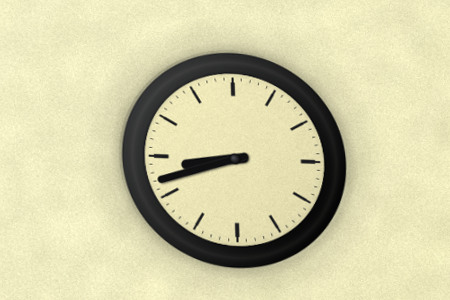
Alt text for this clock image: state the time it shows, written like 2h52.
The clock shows 8h42
